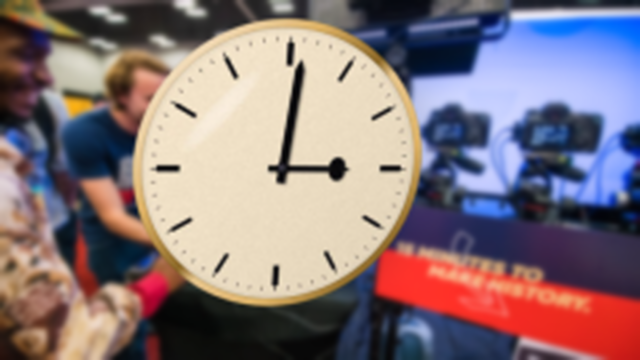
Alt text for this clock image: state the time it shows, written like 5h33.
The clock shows 3h01
